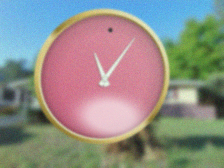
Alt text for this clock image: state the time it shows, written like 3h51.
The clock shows 11h05
